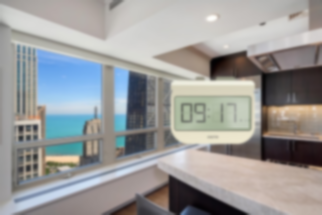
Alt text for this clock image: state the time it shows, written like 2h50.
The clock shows 9h17
